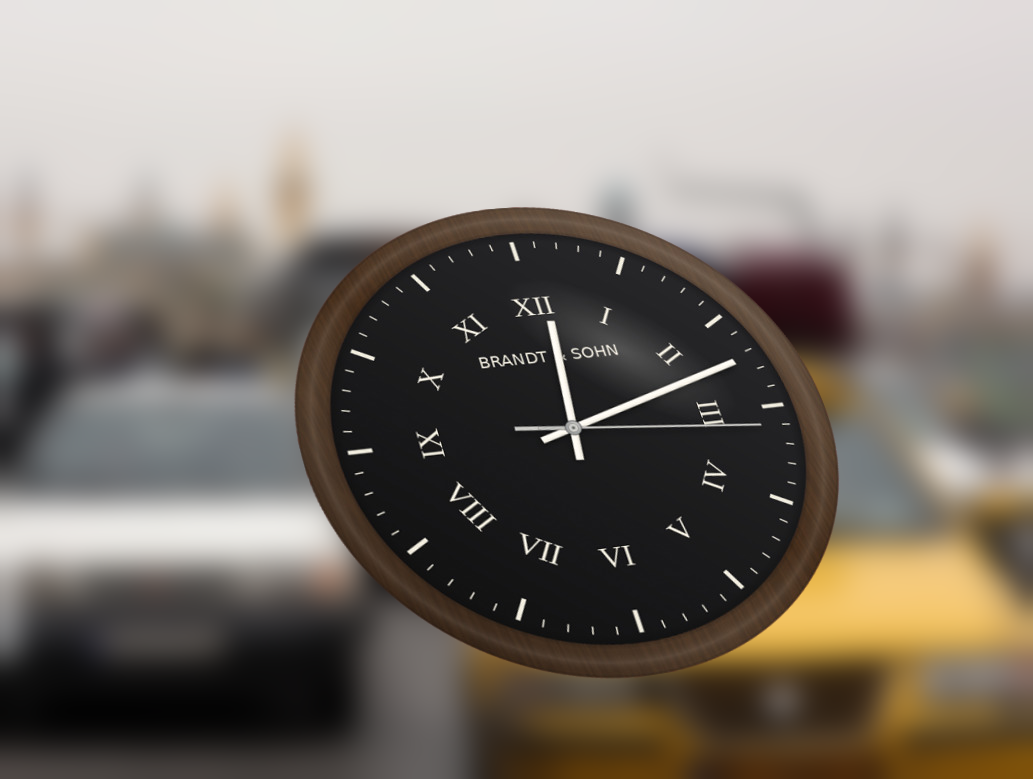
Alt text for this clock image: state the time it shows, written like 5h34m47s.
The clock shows 12h12m16s
